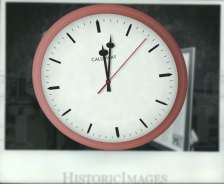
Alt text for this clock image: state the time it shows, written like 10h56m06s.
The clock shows 12h02m08s
